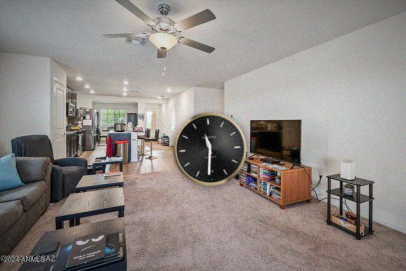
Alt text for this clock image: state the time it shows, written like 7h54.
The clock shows 11h31
